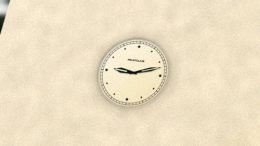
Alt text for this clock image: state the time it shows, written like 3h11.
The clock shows 9h12
